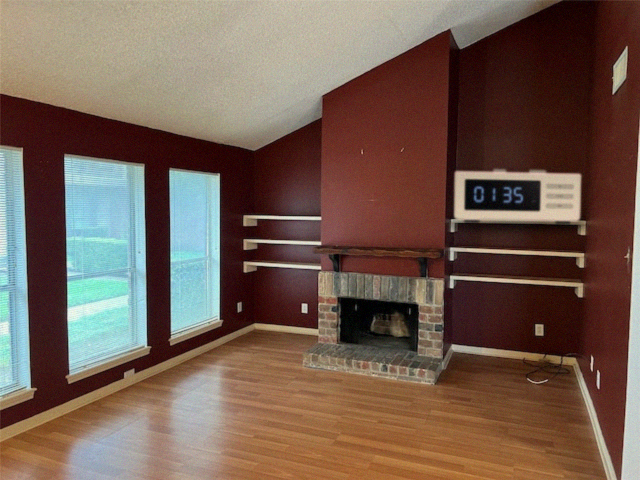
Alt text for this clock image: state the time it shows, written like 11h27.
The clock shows 1h35
